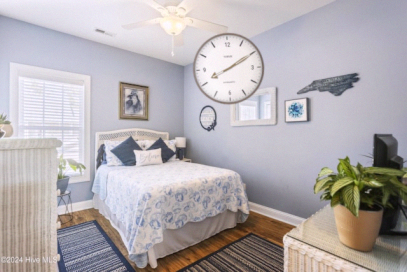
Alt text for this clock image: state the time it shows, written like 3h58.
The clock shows 8h10
